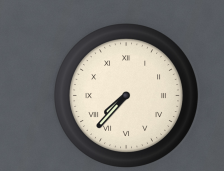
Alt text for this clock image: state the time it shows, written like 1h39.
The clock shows 7h37
